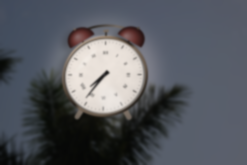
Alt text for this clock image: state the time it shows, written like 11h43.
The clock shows 7h36
